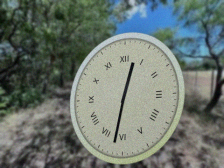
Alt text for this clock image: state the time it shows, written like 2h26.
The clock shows 12h32
